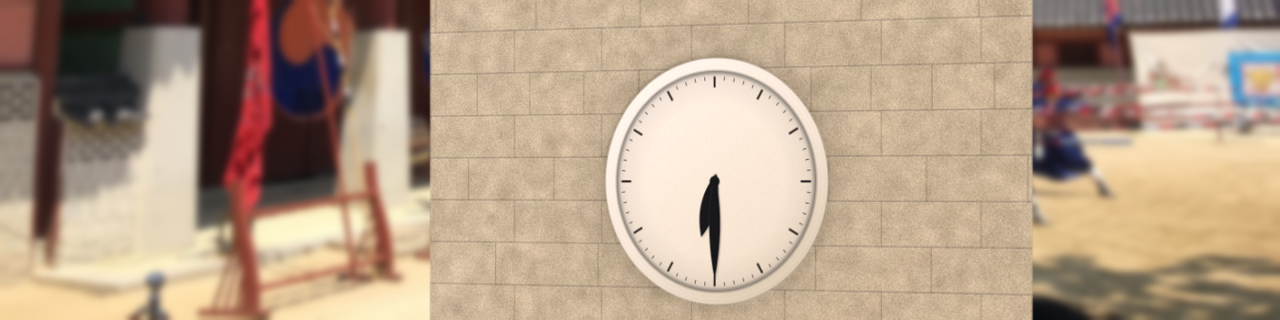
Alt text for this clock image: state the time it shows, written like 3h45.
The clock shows 6h30
